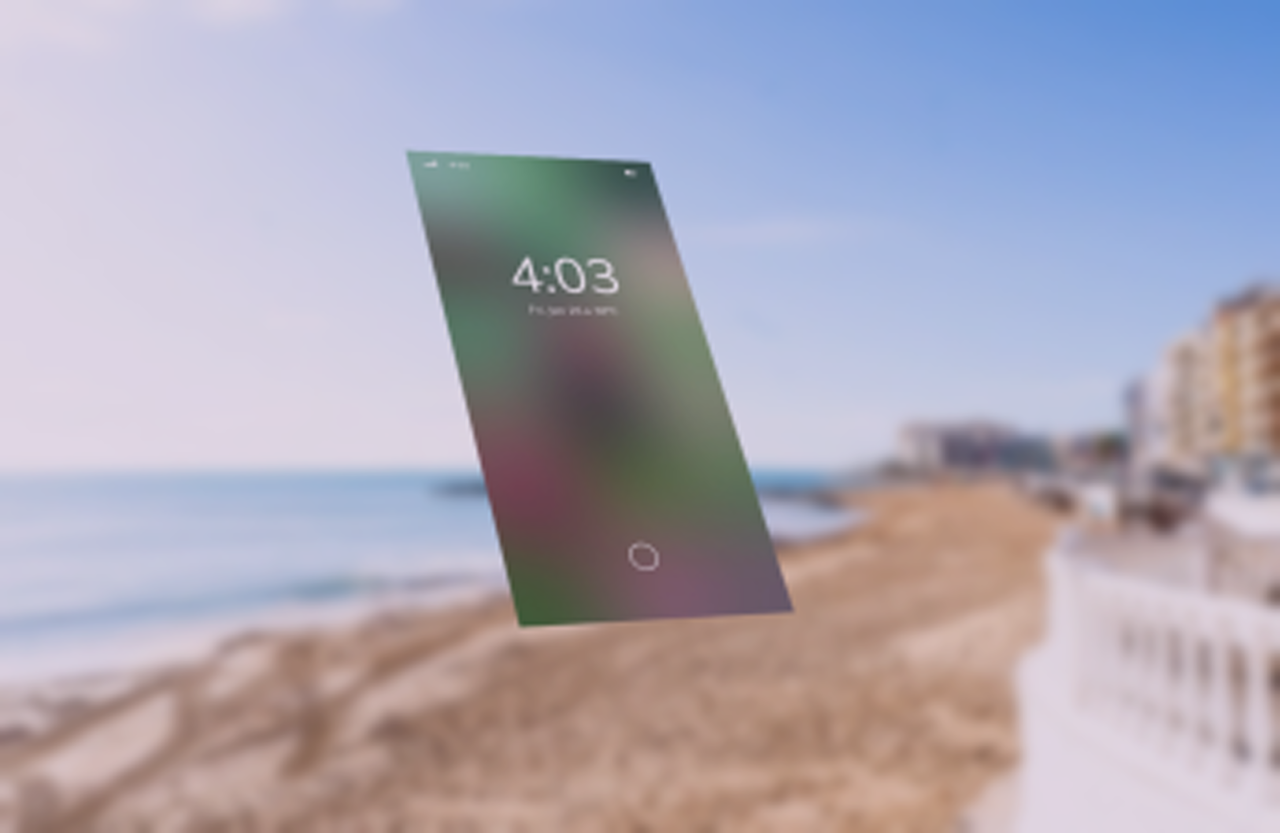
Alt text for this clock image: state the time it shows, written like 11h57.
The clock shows 4h03
